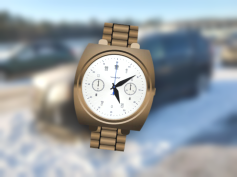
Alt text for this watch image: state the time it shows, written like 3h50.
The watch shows 5h09
